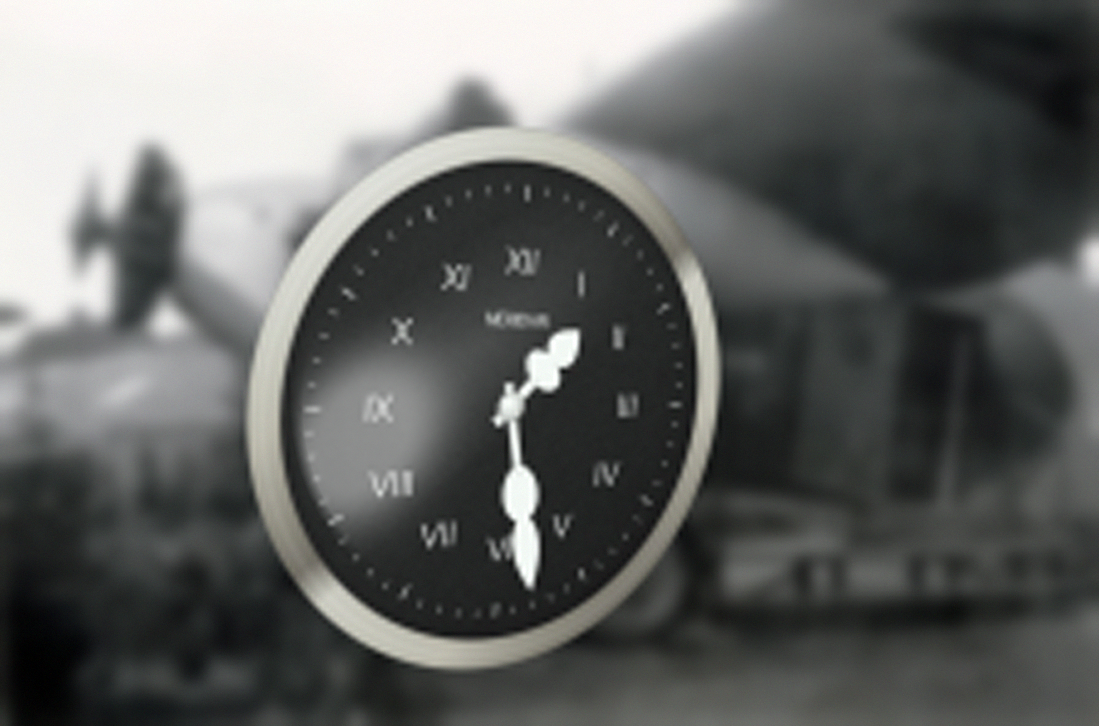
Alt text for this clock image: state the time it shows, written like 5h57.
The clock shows 1h28
